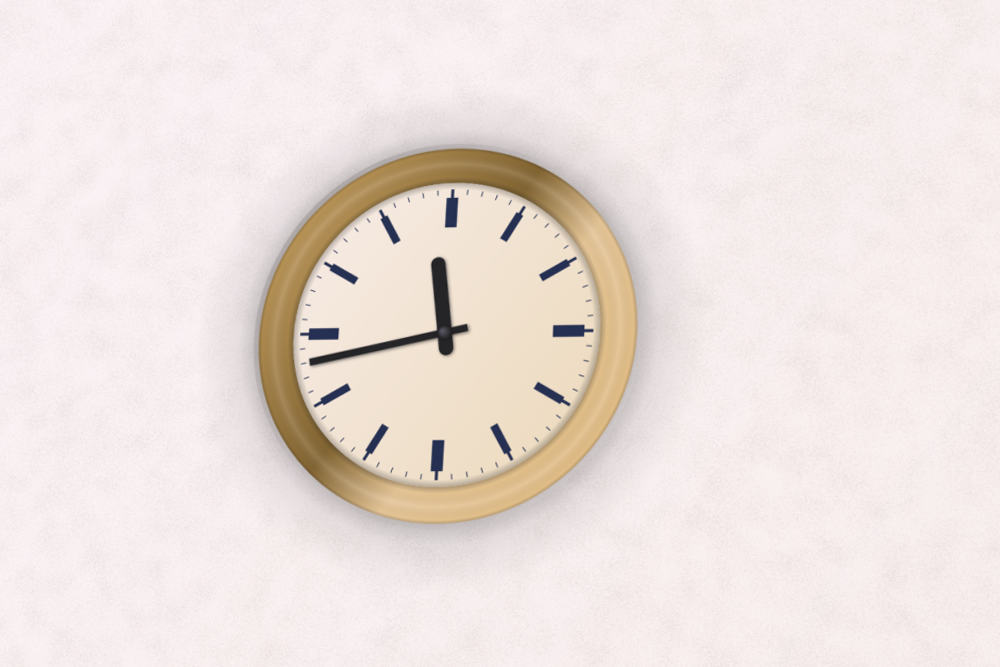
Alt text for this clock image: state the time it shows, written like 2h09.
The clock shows 11h43
